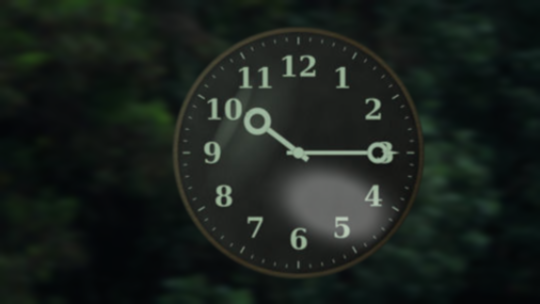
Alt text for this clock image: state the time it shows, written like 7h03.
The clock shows 10h15
